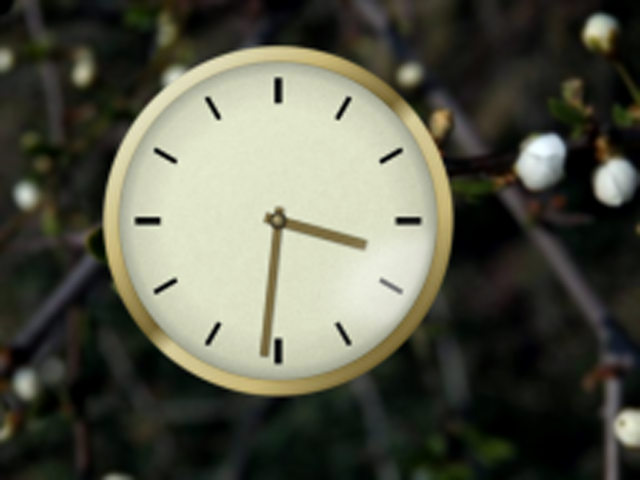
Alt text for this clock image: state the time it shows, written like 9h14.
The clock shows 3h31
